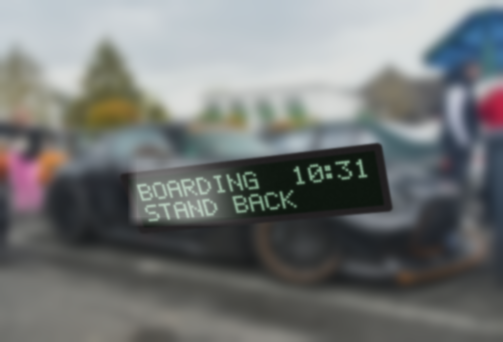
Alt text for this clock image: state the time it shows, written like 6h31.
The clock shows 10h31
